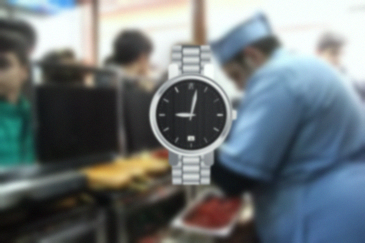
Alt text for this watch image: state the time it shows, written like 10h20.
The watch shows 9h02
